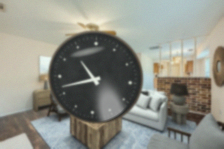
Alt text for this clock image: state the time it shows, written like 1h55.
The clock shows 10h42
